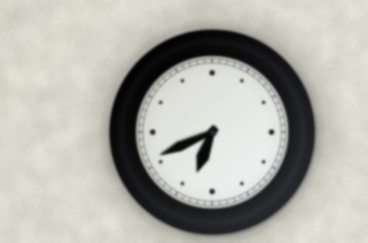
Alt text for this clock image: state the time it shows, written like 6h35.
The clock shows 6h41
